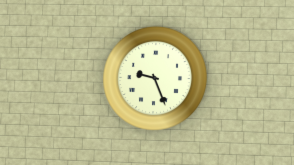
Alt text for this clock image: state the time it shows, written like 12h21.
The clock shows 9h26
